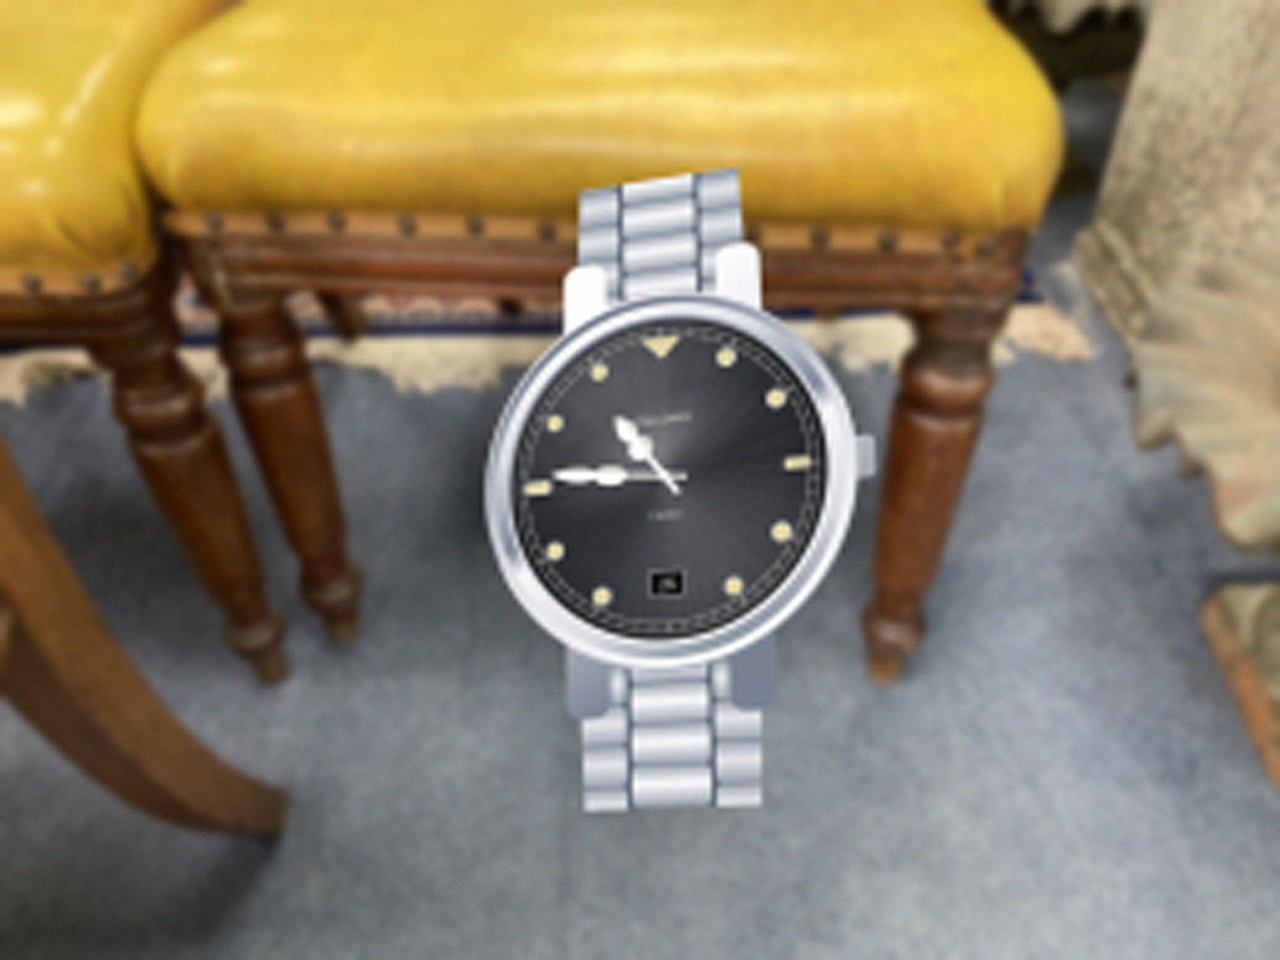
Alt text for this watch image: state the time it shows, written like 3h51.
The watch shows 10h46
